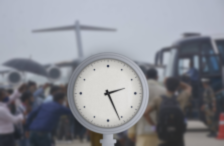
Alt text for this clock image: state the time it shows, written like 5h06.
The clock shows 2h26
